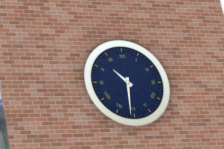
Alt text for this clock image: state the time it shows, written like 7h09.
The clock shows 10h31
